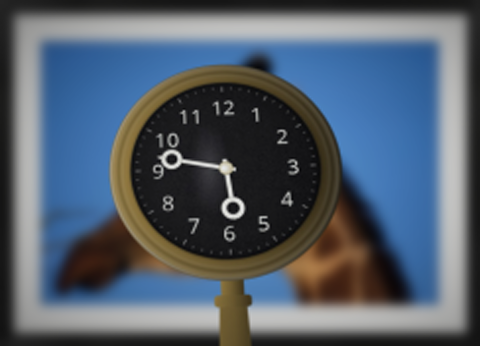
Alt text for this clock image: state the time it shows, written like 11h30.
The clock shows 5h47
